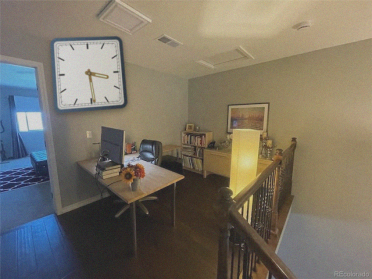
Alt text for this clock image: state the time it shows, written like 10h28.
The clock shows 3h29
